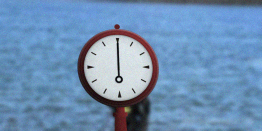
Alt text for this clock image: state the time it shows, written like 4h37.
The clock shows 6h00
